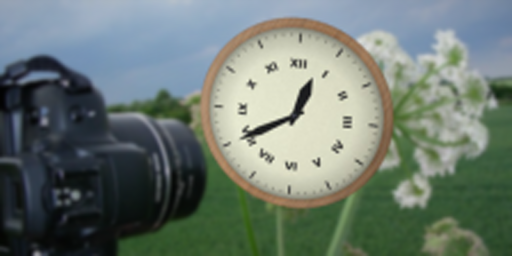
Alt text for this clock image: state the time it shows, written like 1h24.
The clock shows 12h40
